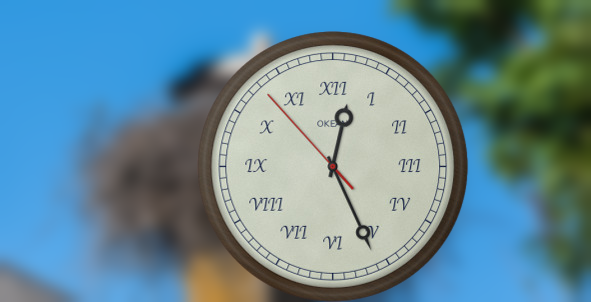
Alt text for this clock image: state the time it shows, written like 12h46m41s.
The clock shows 12h25m53s
